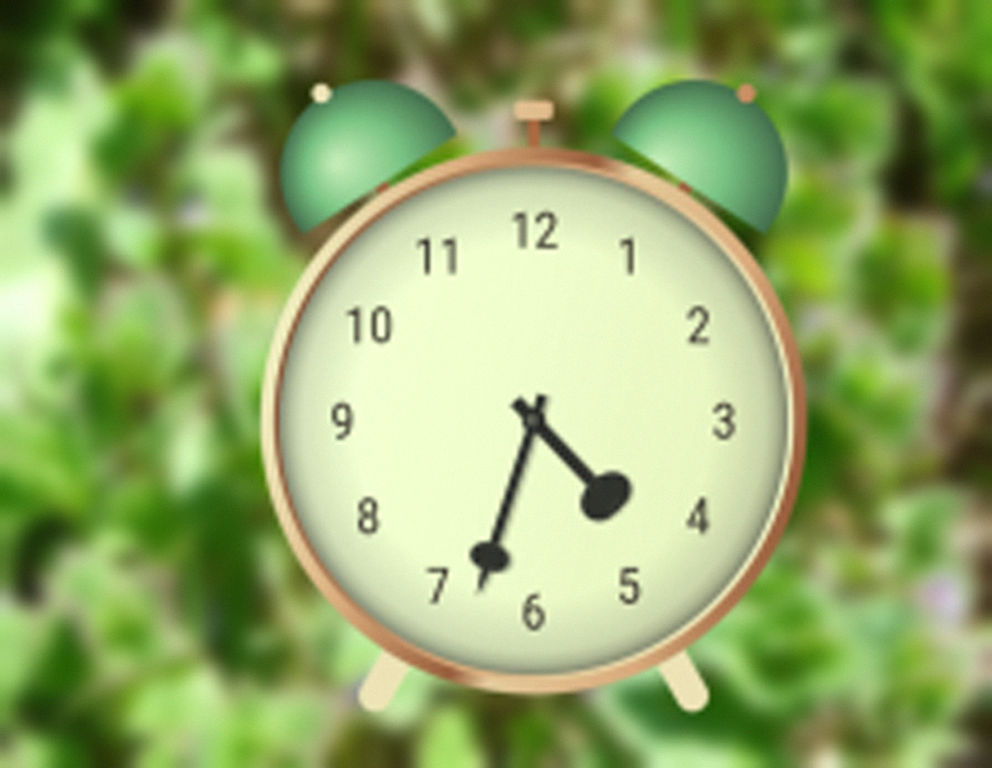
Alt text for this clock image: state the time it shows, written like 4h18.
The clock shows 4h33
